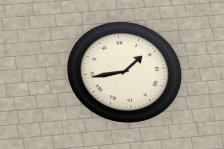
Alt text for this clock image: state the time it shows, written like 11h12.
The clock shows 1h44
